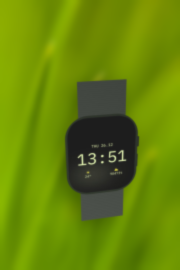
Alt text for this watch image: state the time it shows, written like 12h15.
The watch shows 13h51
